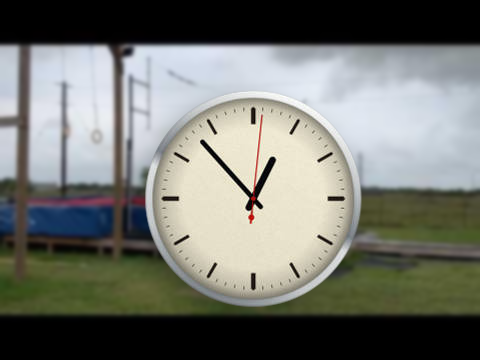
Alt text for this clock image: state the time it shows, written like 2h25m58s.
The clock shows 12h53m01s
